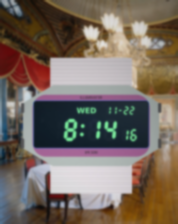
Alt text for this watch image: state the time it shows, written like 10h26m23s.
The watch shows 8h14m16s
